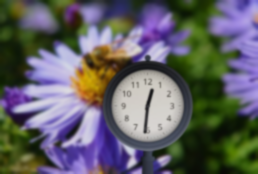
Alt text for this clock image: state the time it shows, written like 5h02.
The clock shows 12h31
